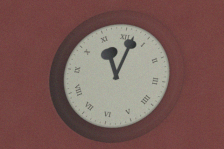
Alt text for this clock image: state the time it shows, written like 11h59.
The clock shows 11h02
